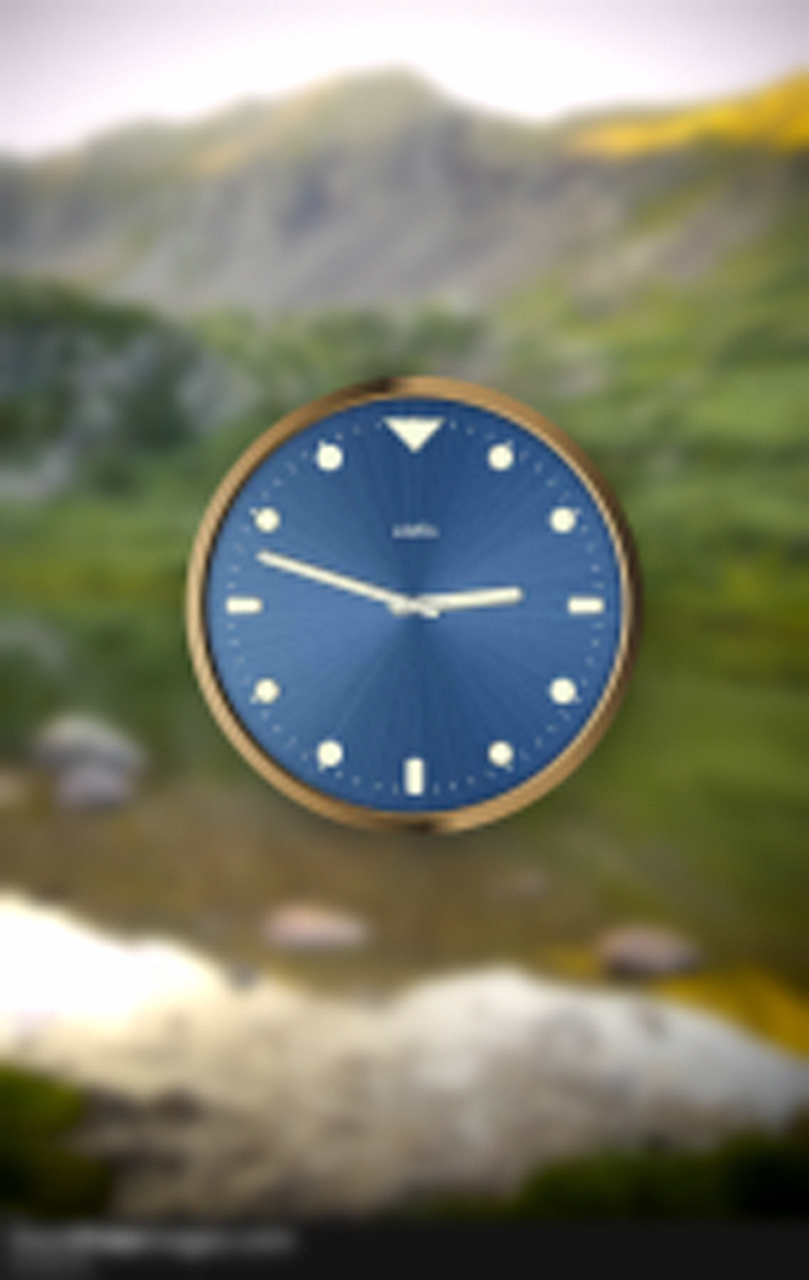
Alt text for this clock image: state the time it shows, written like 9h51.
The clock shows 2h48
